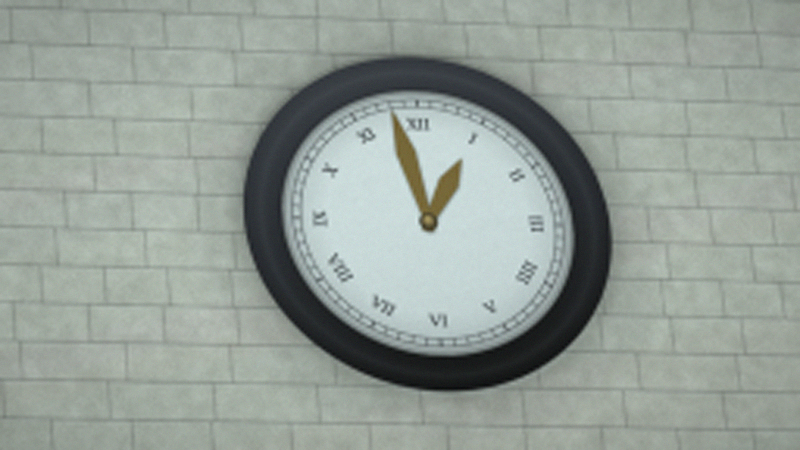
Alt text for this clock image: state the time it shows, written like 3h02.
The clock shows 12h58
